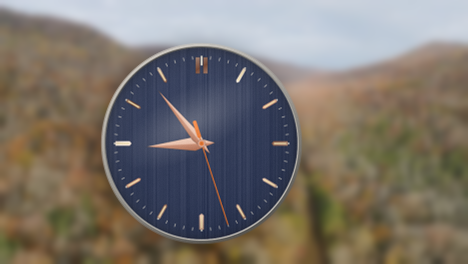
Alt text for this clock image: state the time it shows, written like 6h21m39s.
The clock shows 8h53m27s
